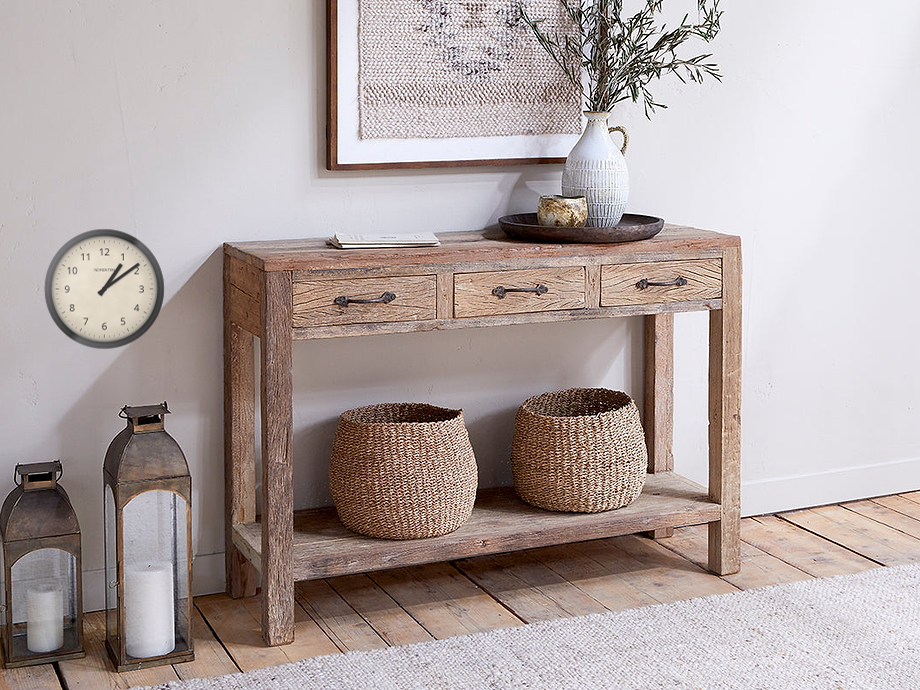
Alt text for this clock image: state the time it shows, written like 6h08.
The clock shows 1h09
